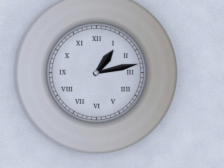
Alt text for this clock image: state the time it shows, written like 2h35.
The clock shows 1h13
